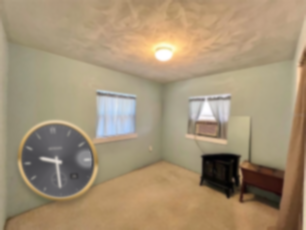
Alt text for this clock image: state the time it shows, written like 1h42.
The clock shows 9h30
